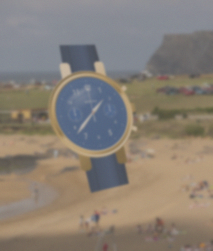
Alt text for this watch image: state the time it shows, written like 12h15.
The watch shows 1h38
